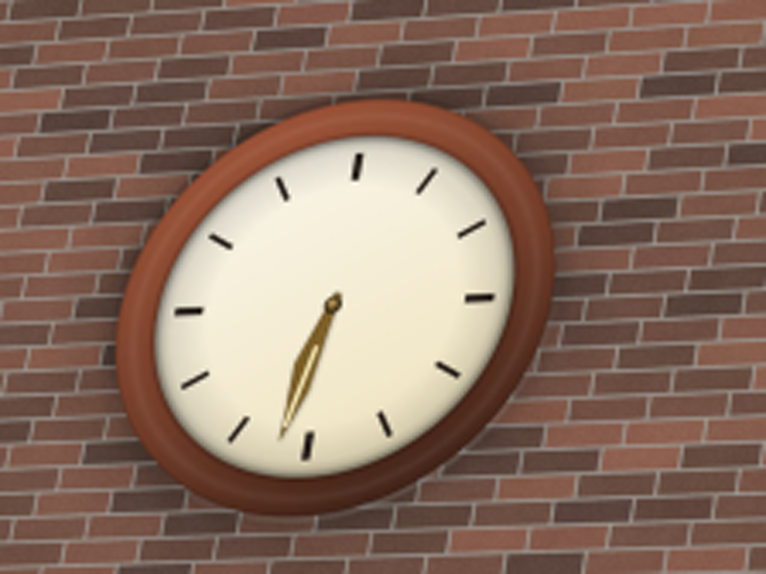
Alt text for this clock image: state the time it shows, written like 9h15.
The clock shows 6h32
